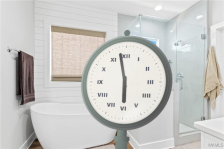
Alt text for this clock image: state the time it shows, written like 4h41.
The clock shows 5h58
